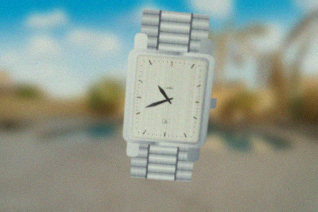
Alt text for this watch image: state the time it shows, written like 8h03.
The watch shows 10h41
